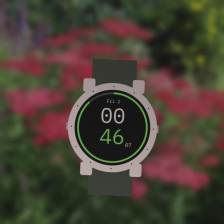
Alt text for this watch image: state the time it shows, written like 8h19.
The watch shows 0h46
